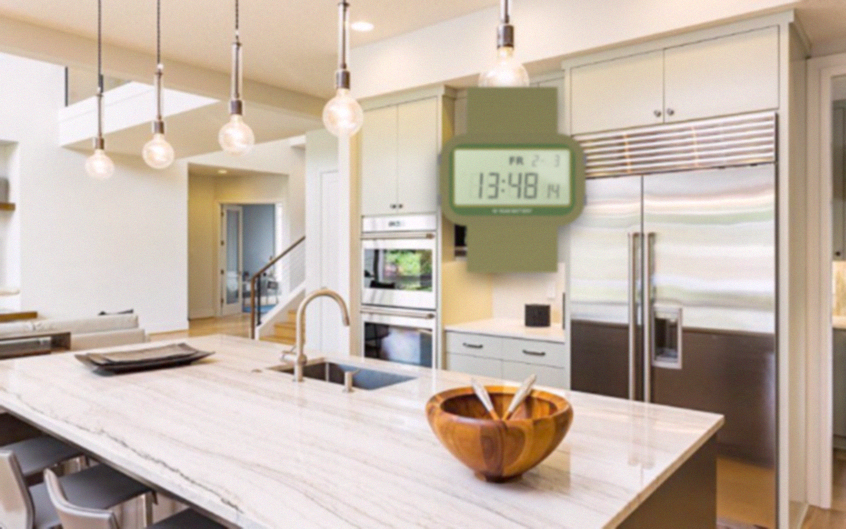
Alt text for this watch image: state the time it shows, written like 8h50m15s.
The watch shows 13h48m14s
